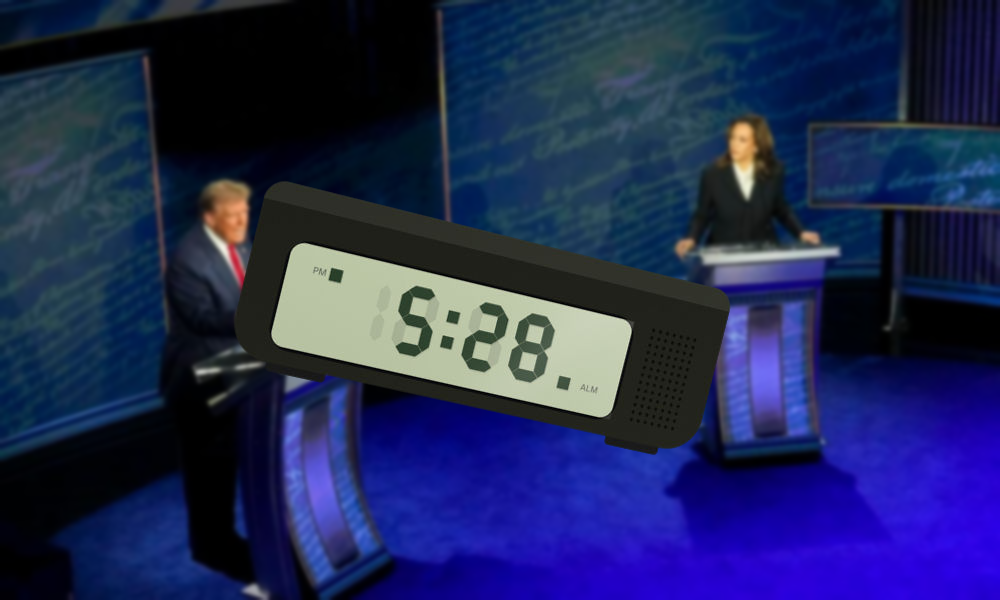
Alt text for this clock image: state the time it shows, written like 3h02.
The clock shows 5h28
